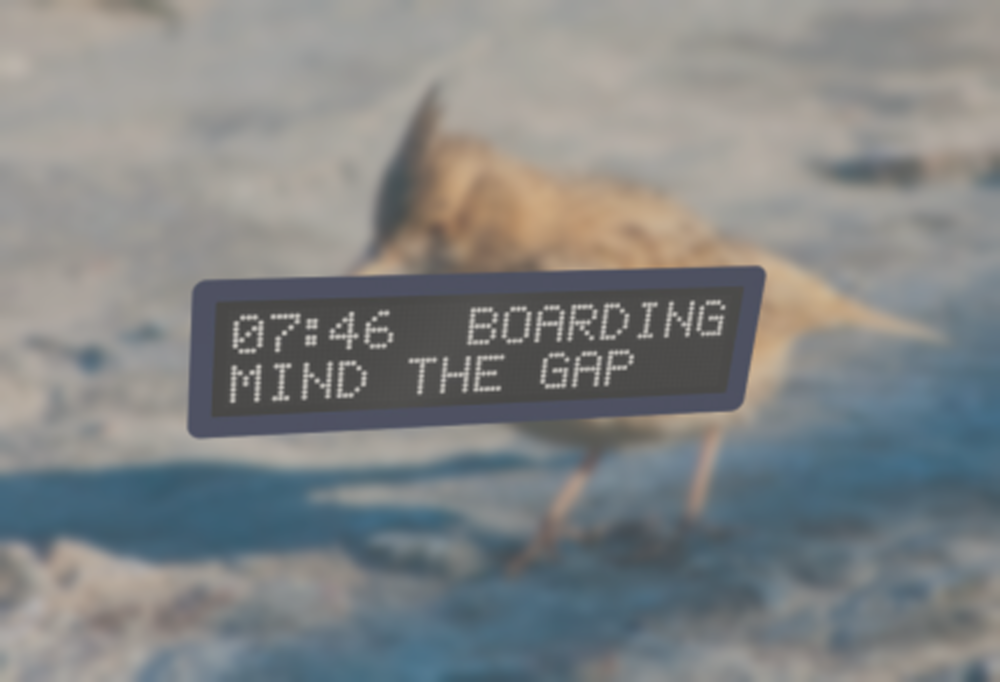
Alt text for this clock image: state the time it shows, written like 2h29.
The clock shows 7h46
